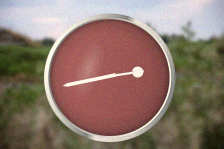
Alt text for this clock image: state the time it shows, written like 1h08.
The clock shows 2h43
